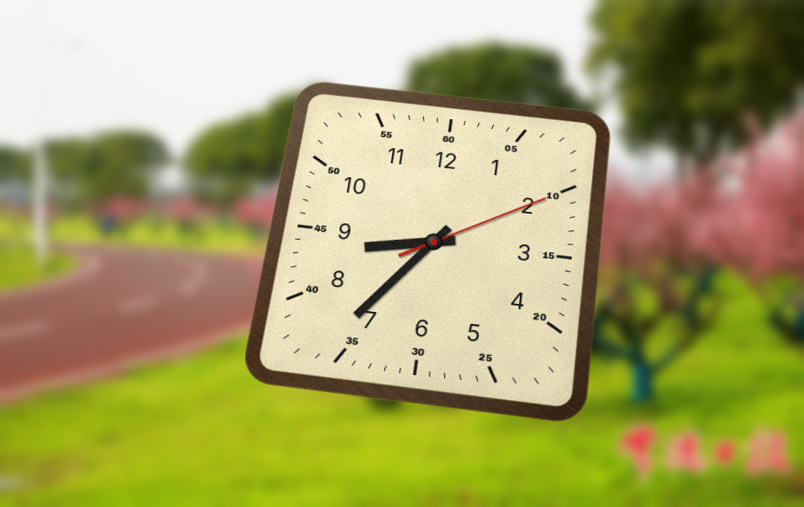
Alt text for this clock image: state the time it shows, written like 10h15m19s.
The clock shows 8h36m10s
